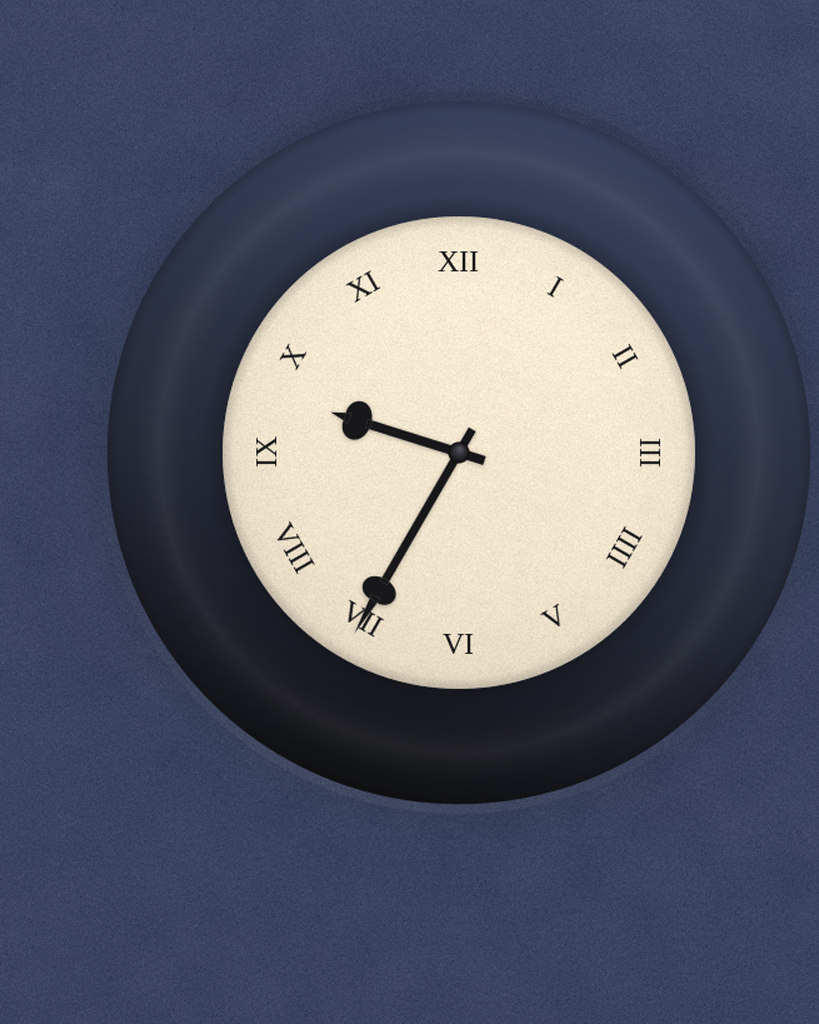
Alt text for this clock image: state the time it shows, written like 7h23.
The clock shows 9h35
